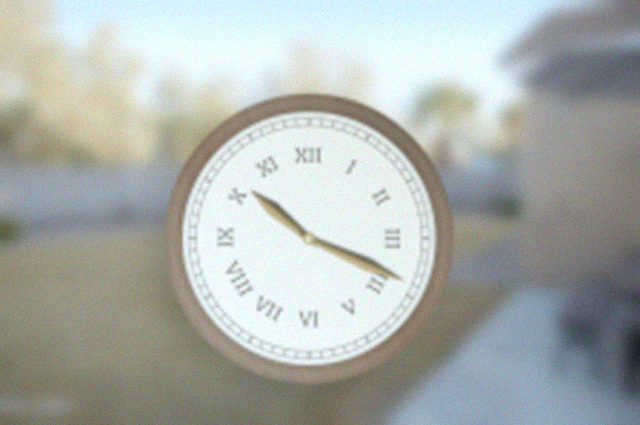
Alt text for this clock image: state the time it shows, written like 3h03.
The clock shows 10h19
